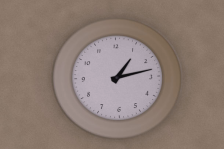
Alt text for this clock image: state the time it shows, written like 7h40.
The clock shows 1h13
